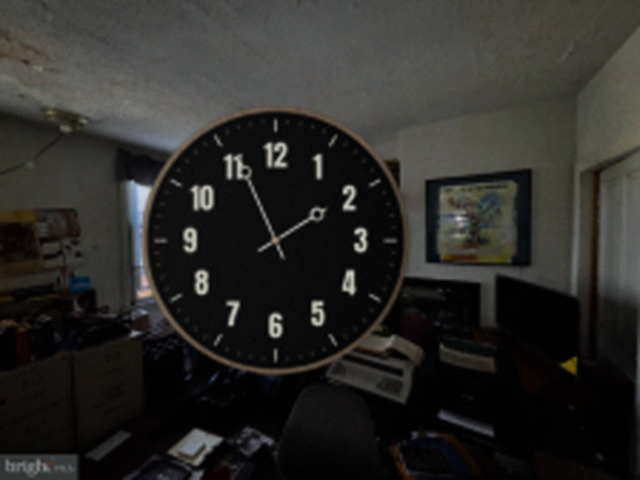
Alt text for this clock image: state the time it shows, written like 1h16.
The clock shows 1h56
